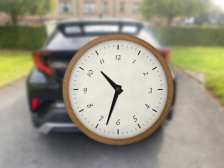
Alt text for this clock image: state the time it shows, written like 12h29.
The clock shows 10h33
